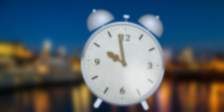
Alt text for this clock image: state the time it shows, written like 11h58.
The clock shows 9h58
